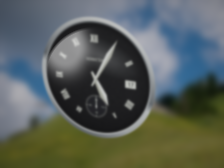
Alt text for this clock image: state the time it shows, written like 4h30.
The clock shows 5h05
